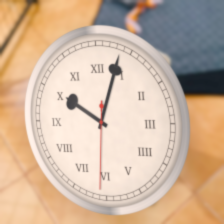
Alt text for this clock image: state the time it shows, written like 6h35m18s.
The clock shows 10h03m31s
